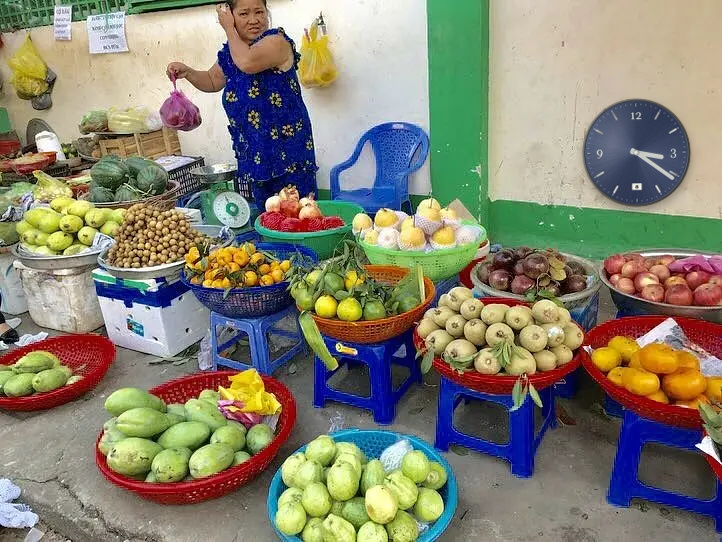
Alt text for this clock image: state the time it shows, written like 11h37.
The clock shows 3h21
